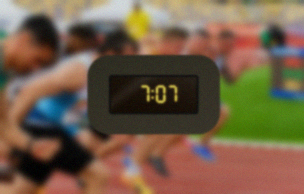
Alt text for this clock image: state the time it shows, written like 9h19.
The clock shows 7h07
